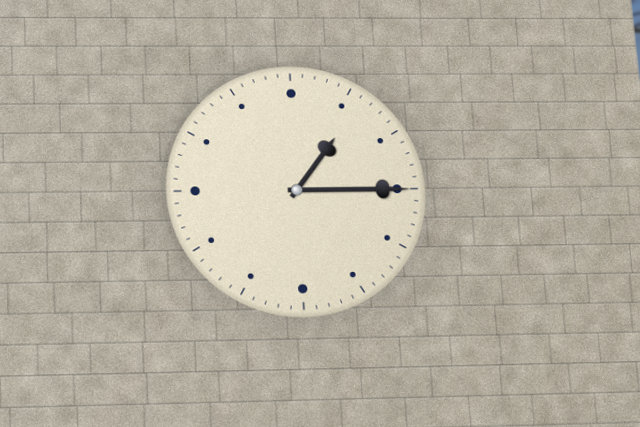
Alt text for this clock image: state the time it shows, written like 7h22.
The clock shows 1h15
